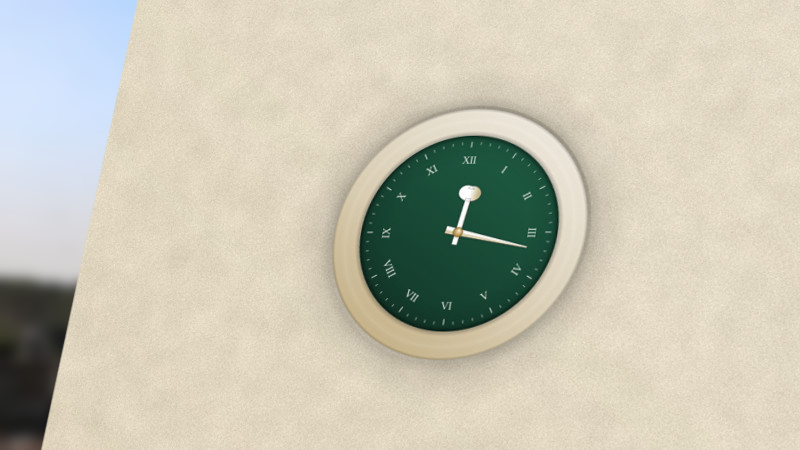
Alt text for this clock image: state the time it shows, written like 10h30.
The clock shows 12h17
